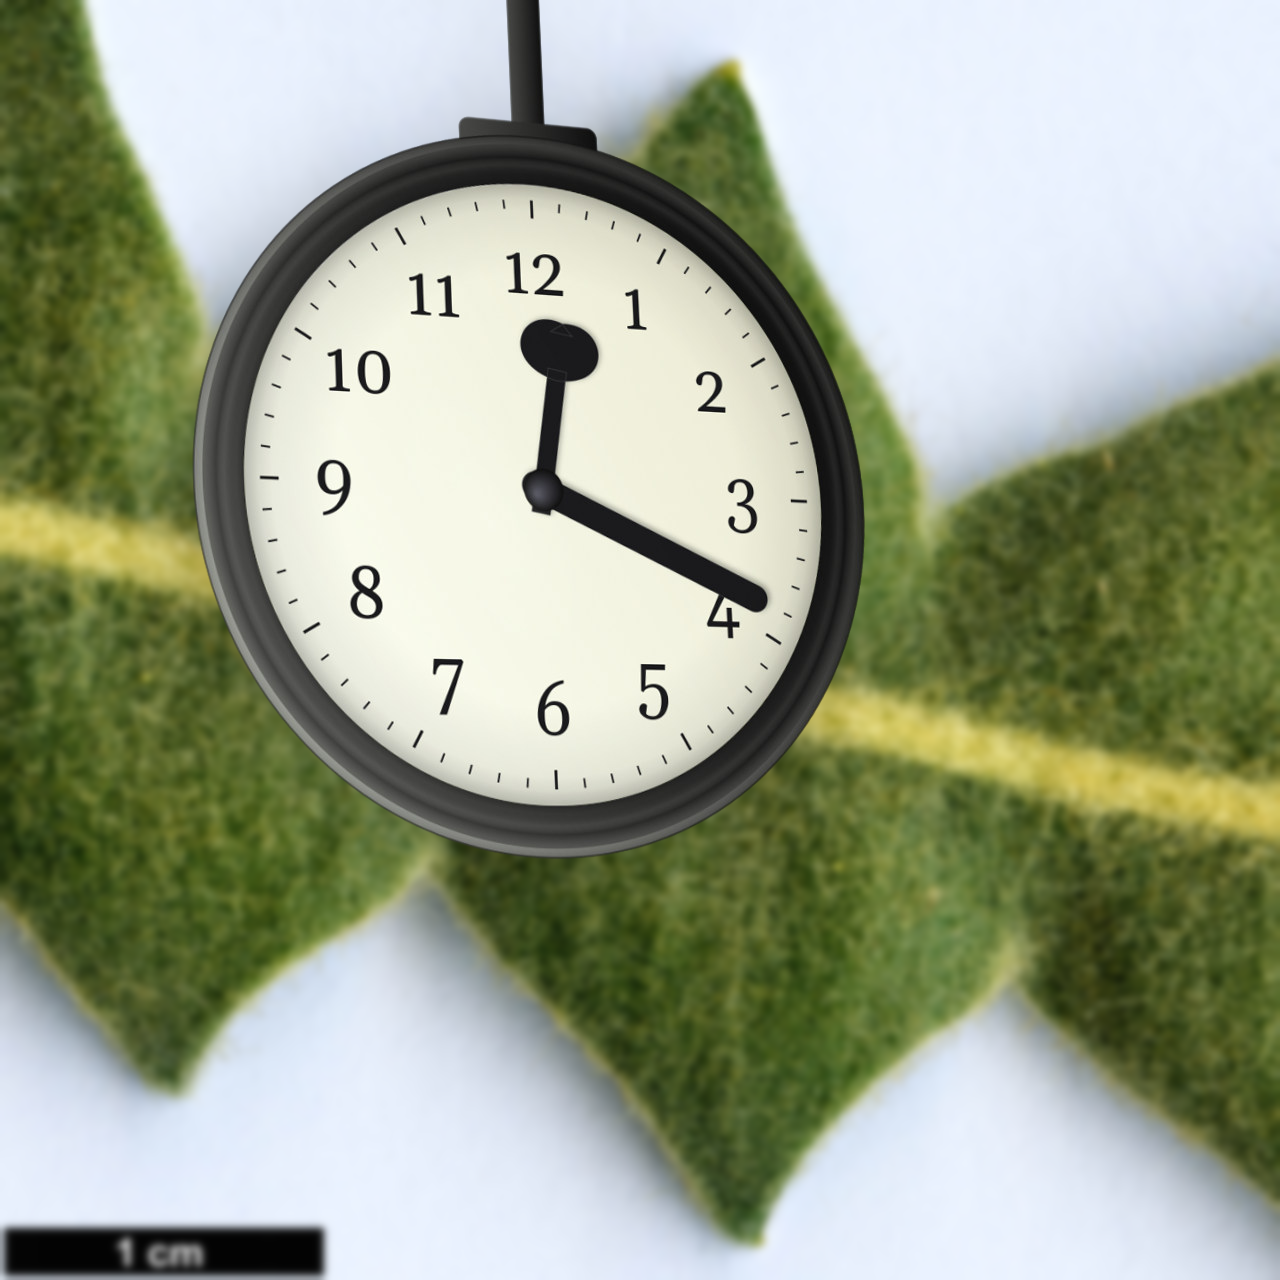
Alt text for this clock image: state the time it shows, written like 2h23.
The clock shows 12h19
